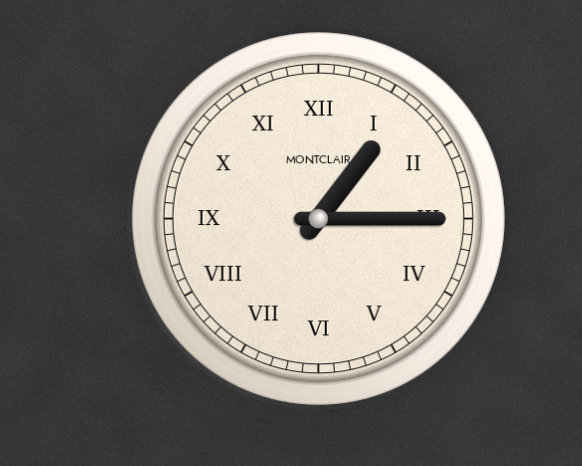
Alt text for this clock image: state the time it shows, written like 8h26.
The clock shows 1h15
